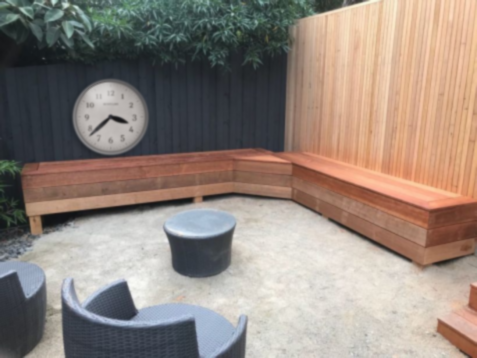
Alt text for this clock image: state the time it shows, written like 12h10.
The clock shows 3h38
